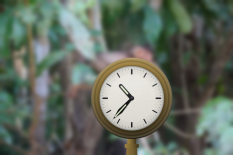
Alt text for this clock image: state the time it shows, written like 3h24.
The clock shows 10h37
